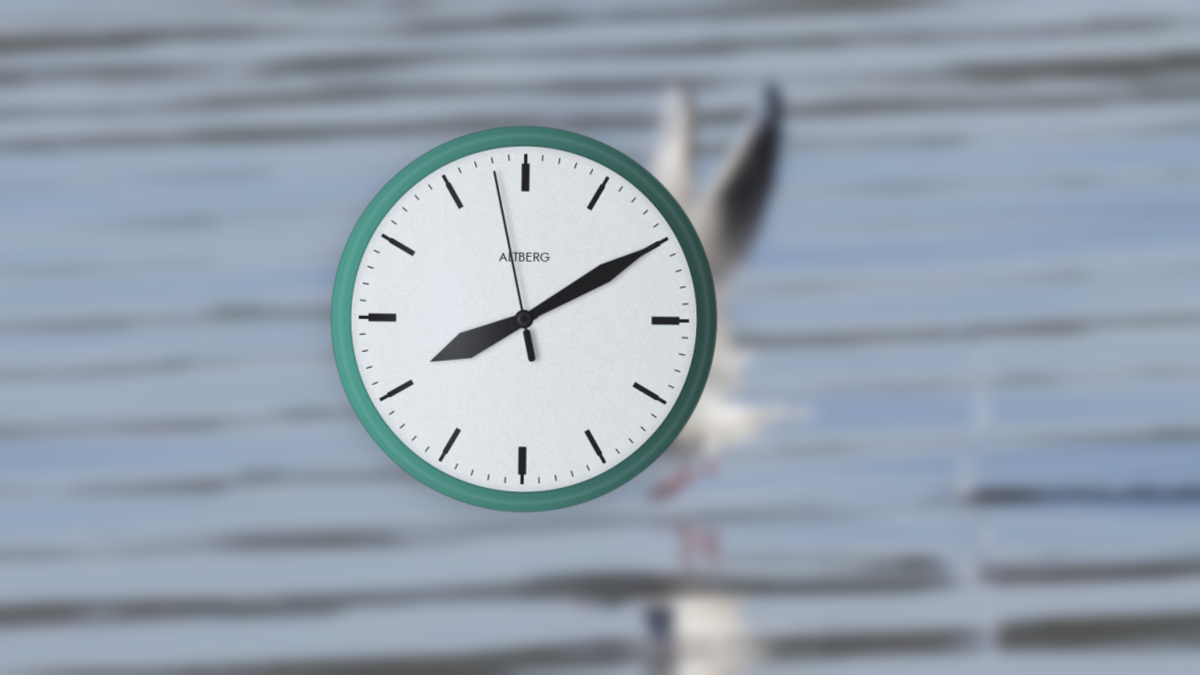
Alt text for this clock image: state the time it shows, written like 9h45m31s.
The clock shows 8h09m58s
